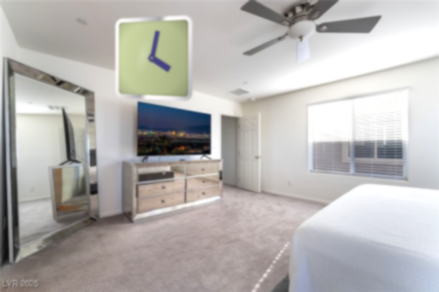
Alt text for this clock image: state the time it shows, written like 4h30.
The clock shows 4h02
